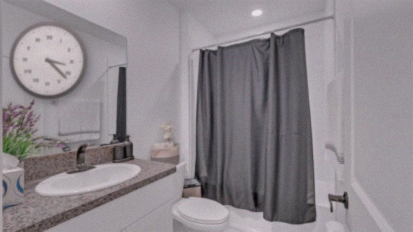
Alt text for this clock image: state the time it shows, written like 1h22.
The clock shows 3h22
